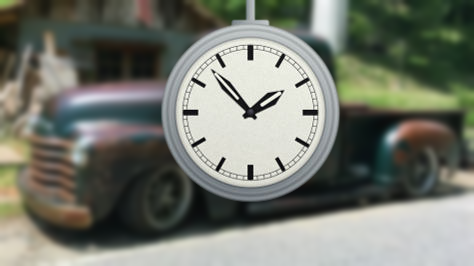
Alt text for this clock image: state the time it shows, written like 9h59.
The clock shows 1h53
